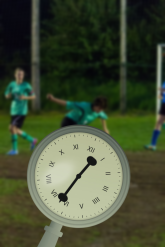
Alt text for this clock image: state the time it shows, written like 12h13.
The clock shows 12h32
